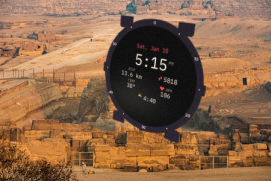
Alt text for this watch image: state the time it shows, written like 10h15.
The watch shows 5h15
